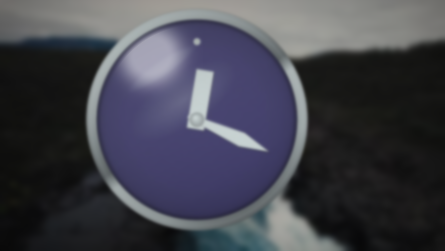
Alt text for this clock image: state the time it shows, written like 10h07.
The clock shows 12h19
